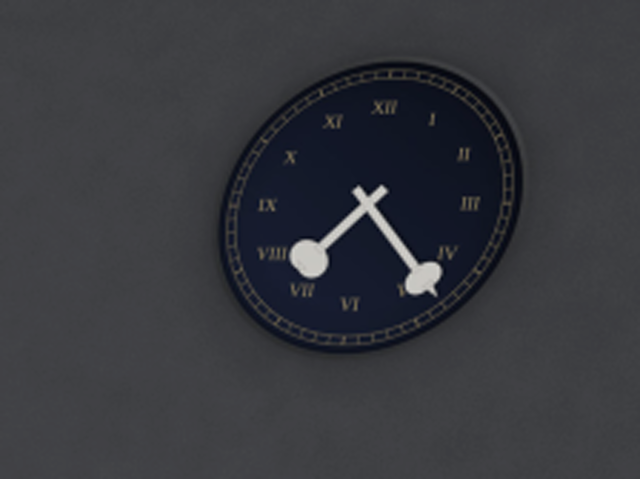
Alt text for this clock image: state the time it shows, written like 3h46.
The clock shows 7h23
